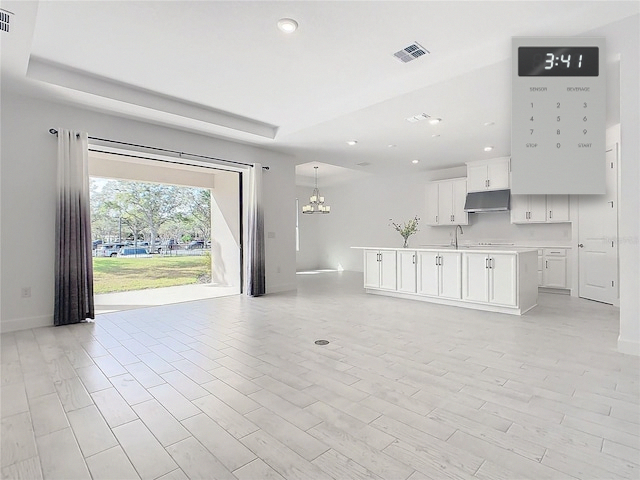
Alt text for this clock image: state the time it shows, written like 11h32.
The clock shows 3h41
